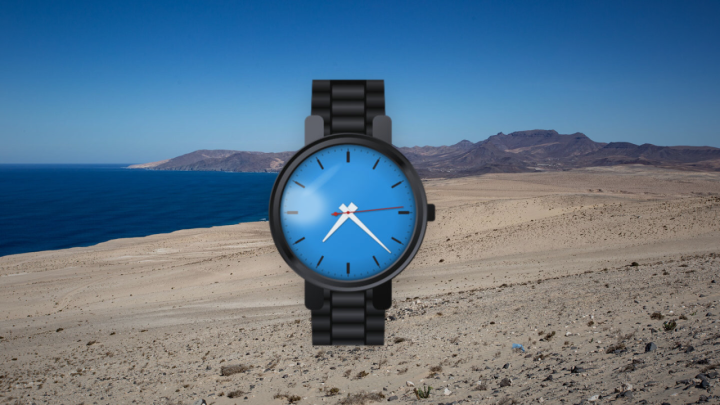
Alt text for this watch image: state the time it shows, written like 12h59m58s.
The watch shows 7h22m14s
